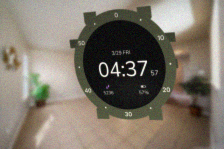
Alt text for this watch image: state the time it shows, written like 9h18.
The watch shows 4h37
